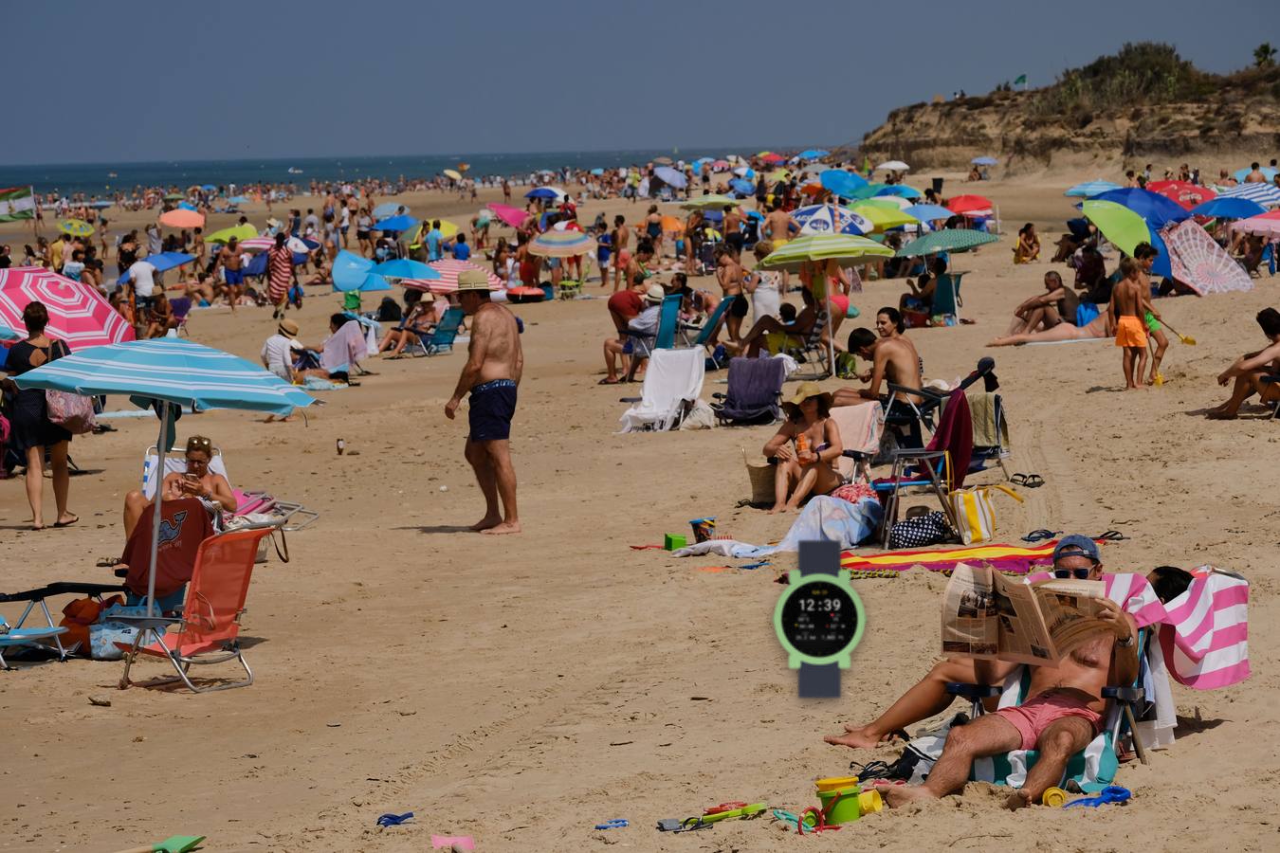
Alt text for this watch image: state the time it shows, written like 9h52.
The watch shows 12h39
